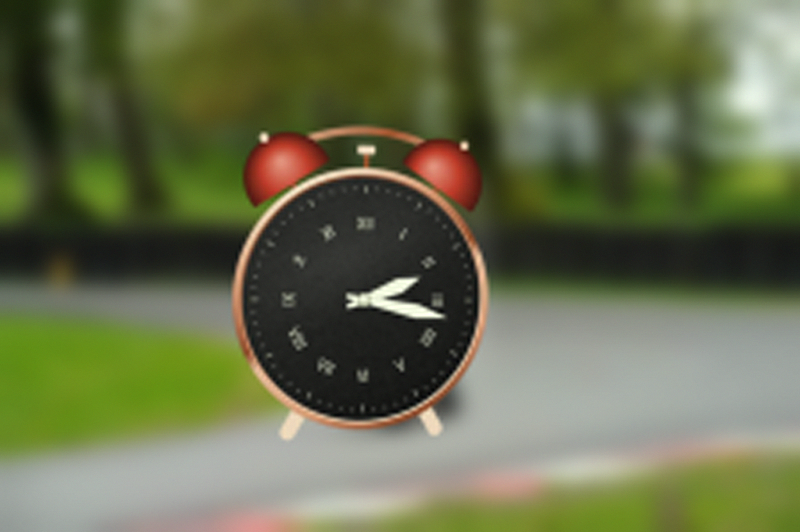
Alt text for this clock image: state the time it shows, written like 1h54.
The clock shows 2h17
